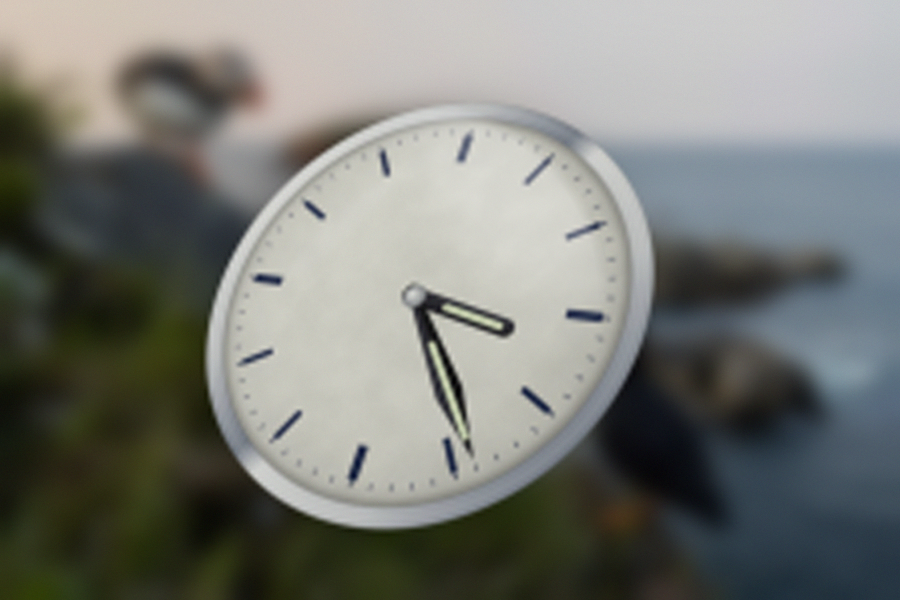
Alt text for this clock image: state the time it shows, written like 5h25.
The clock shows 3h24
